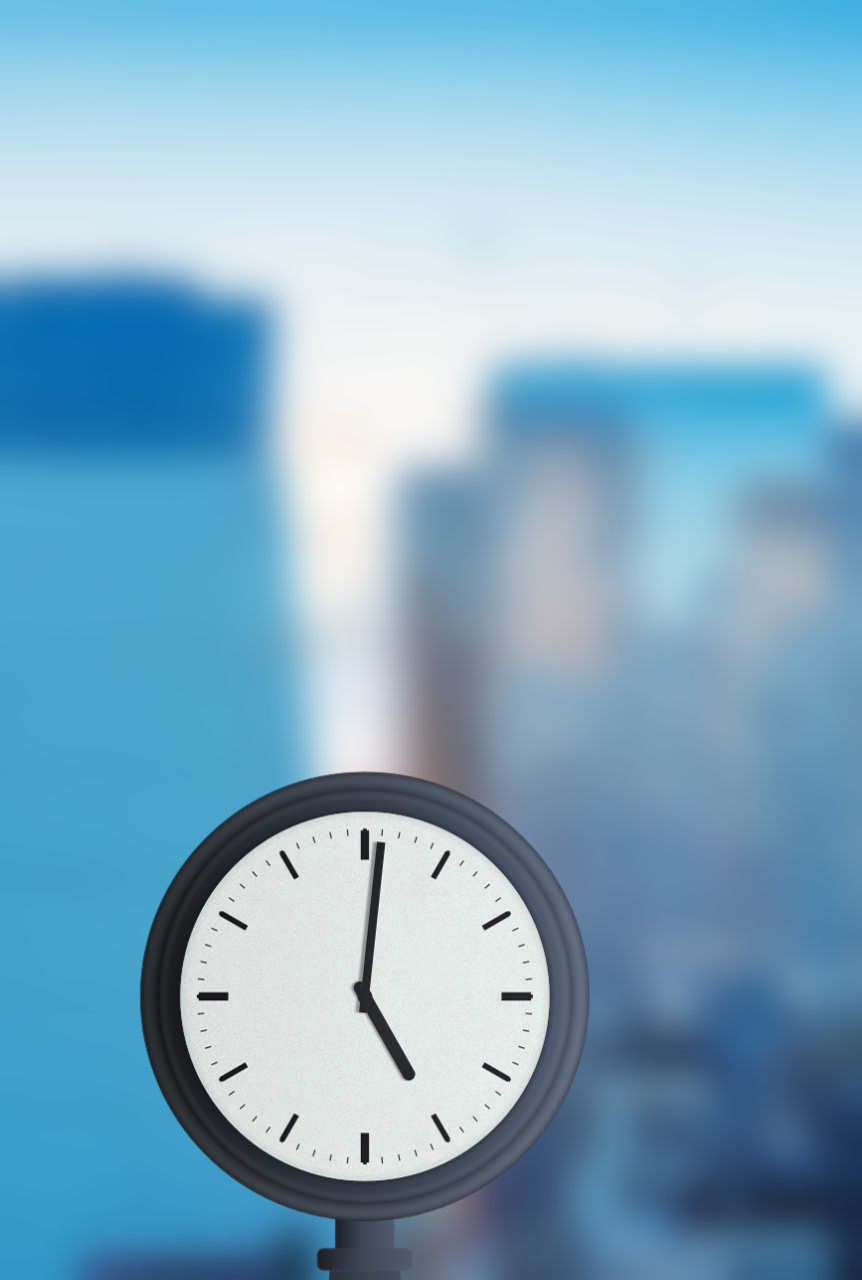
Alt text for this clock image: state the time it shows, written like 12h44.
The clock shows 5h01
